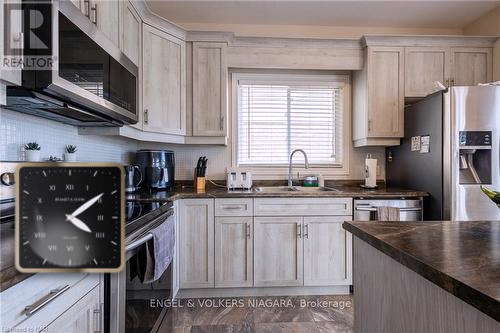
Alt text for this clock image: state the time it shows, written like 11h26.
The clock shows 4h09
